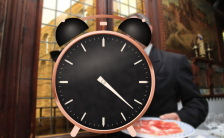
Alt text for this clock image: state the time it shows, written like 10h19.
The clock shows 4h22
